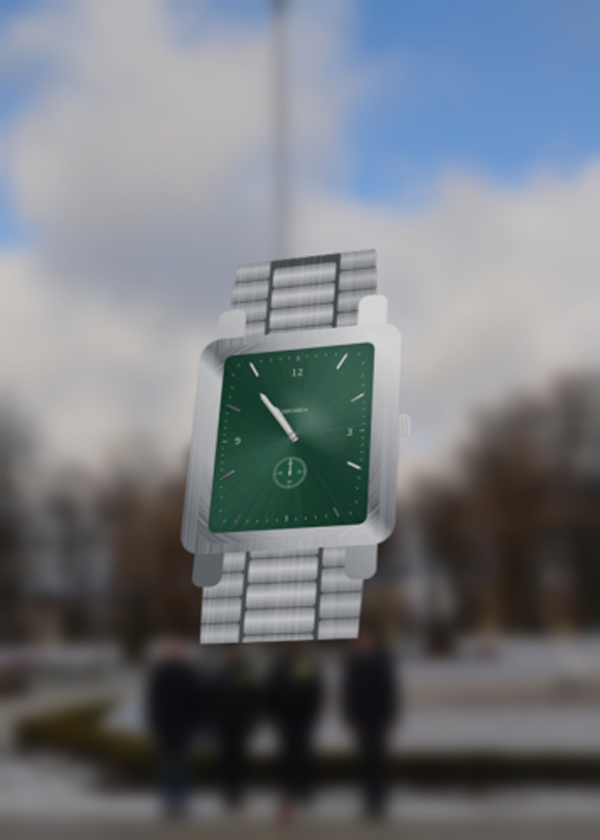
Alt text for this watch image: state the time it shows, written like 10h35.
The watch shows 10h54
